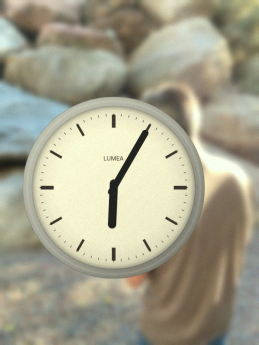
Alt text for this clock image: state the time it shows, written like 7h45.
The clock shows 6h05
